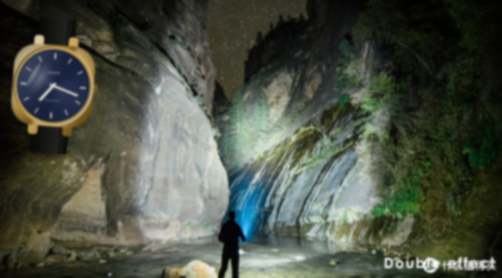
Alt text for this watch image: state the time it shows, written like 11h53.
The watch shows 7h18
